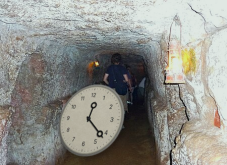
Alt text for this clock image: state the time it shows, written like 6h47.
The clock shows 12h22
